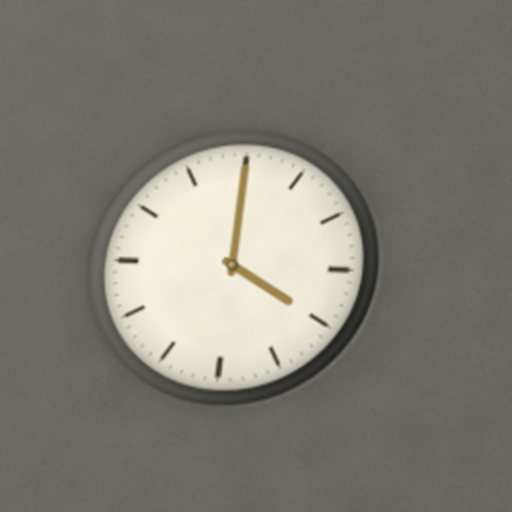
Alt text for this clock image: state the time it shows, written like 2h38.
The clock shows 4h00
